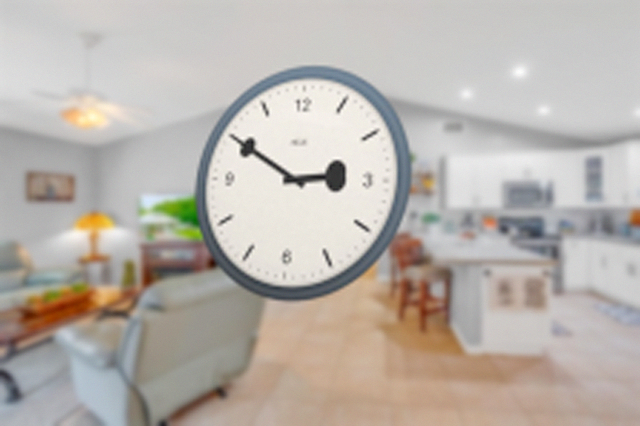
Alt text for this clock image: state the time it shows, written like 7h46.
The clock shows 2h50
